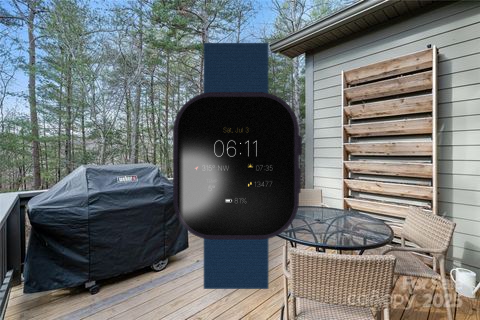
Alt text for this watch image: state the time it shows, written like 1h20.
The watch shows 6h11
